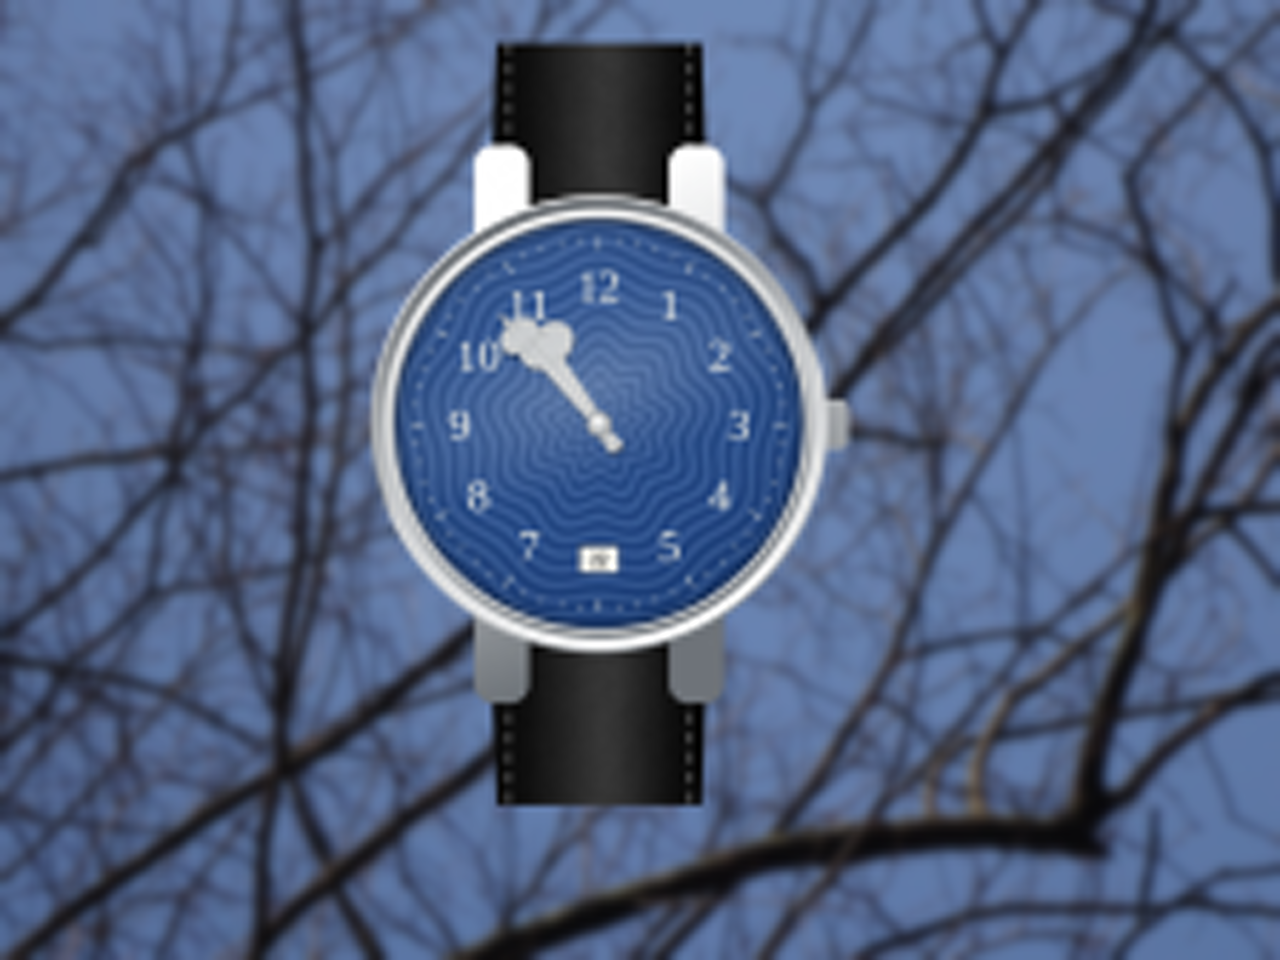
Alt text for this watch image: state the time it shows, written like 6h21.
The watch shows 10h53
